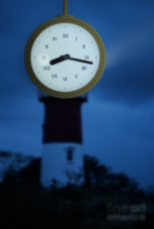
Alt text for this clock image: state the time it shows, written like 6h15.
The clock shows 8h17
